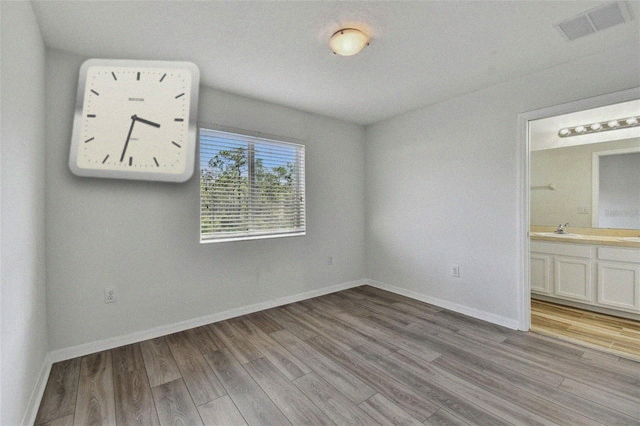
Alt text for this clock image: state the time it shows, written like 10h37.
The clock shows 3h32
